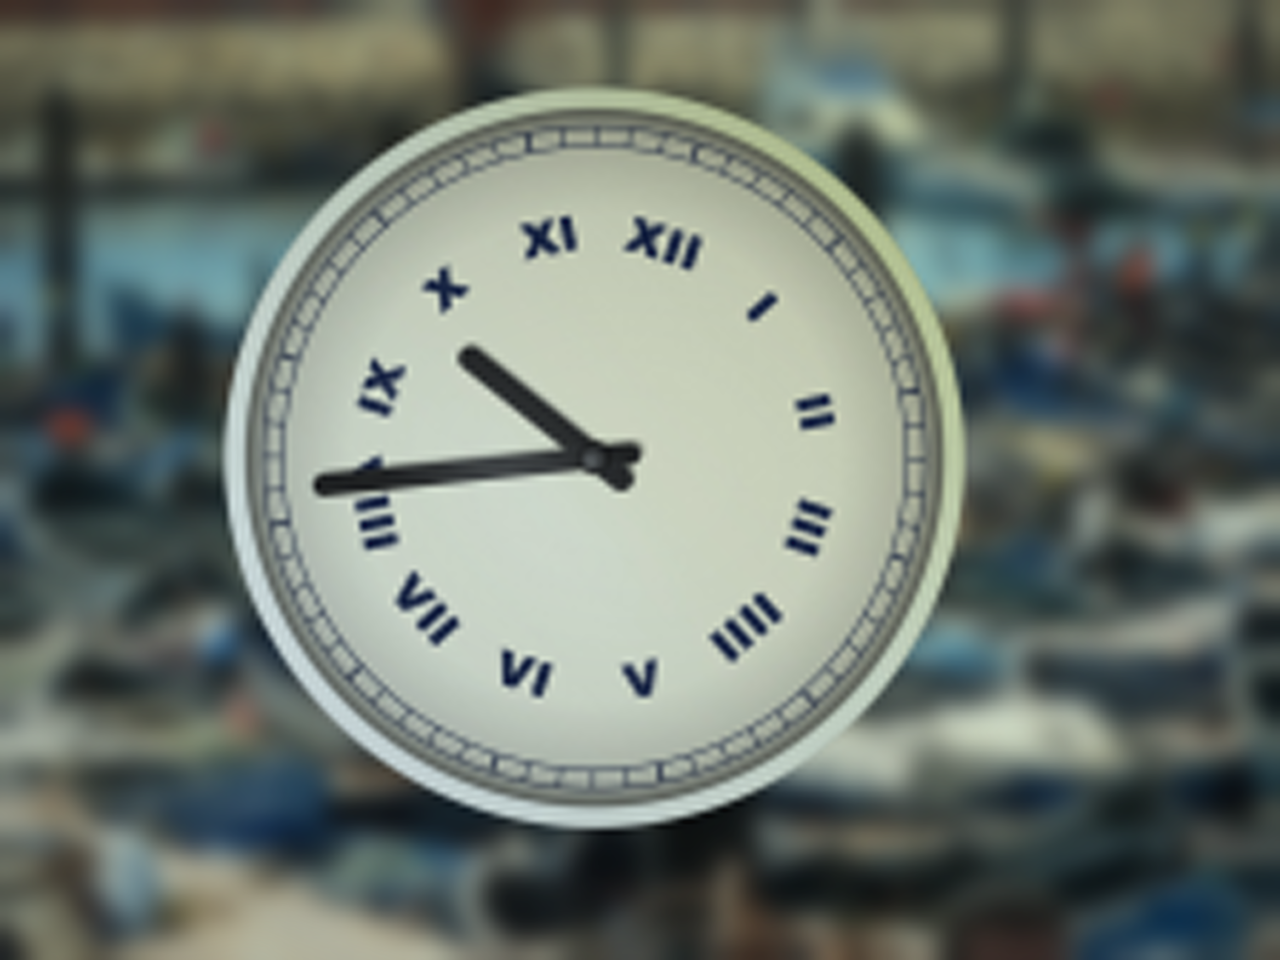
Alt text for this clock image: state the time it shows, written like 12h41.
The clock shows 9h41
